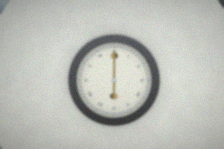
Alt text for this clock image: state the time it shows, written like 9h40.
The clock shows 6h00
